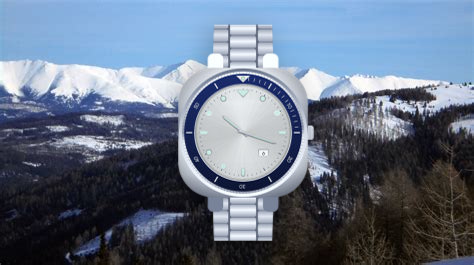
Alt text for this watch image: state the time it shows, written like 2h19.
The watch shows 10h18
